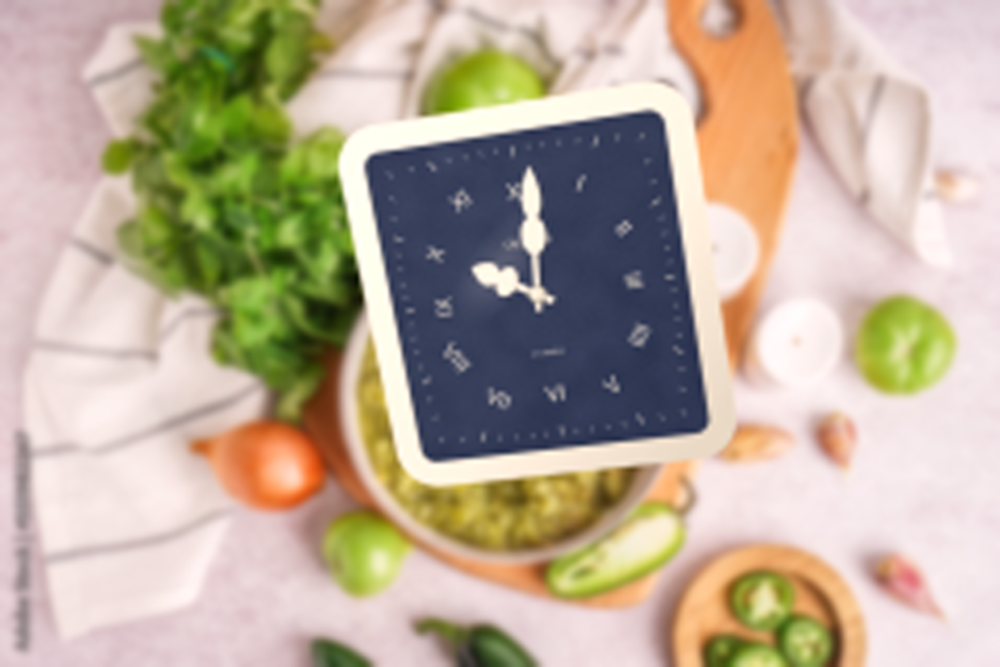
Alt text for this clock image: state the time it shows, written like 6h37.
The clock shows 10h01
